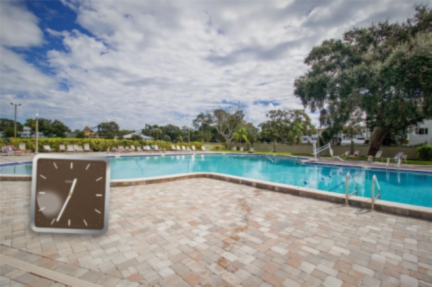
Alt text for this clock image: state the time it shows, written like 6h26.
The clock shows 12h34
